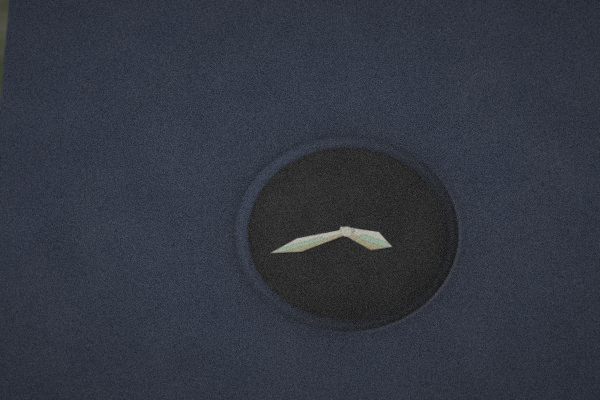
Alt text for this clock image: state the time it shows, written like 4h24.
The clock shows 3h42
